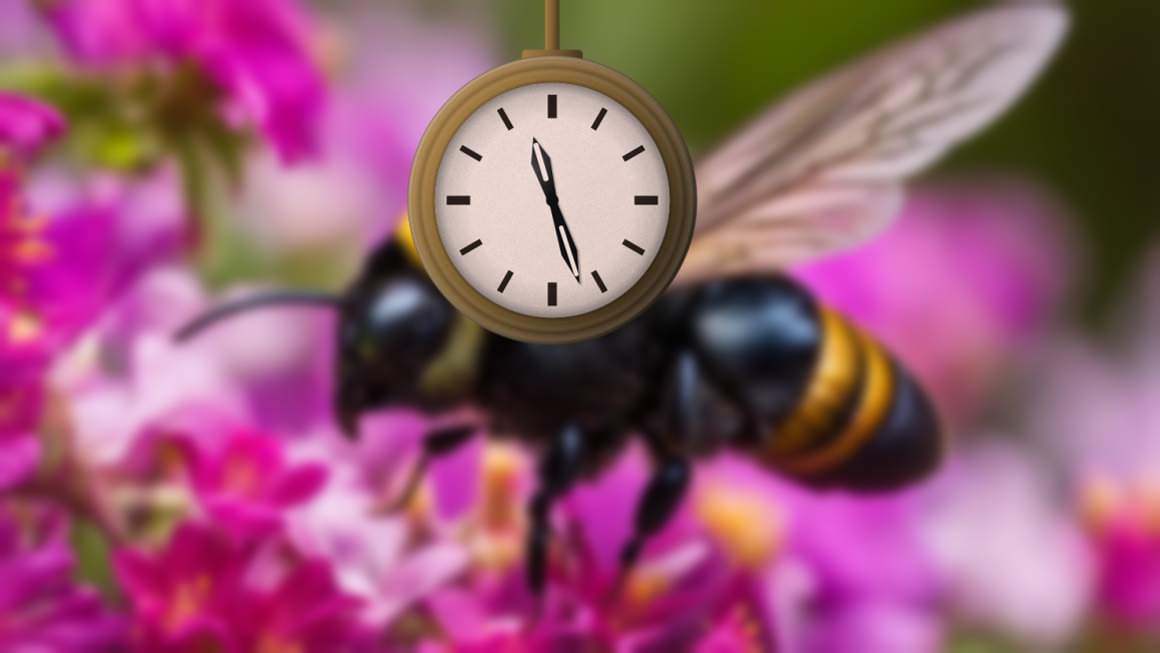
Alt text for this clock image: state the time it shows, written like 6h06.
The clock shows 11h27
